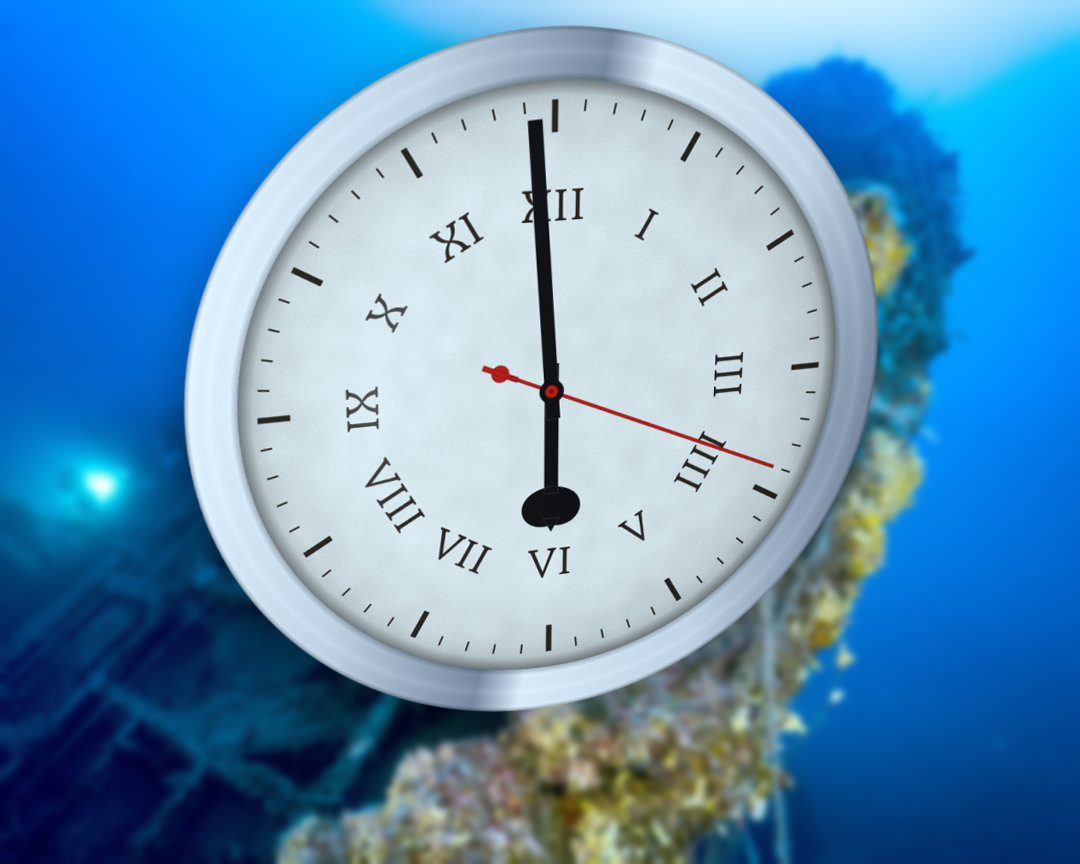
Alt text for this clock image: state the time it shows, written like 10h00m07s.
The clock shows 5h59m19s
